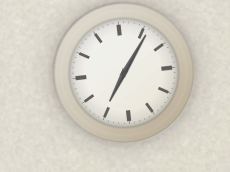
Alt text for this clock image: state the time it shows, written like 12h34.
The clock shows 7h06
